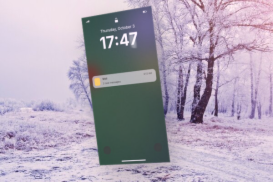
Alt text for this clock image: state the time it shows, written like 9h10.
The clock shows 17h47
